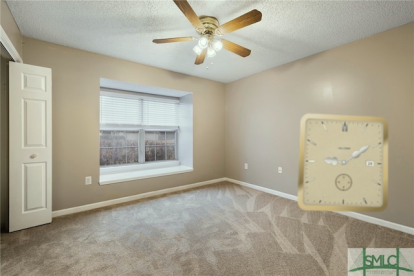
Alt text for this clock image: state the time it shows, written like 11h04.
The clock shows 9h09
